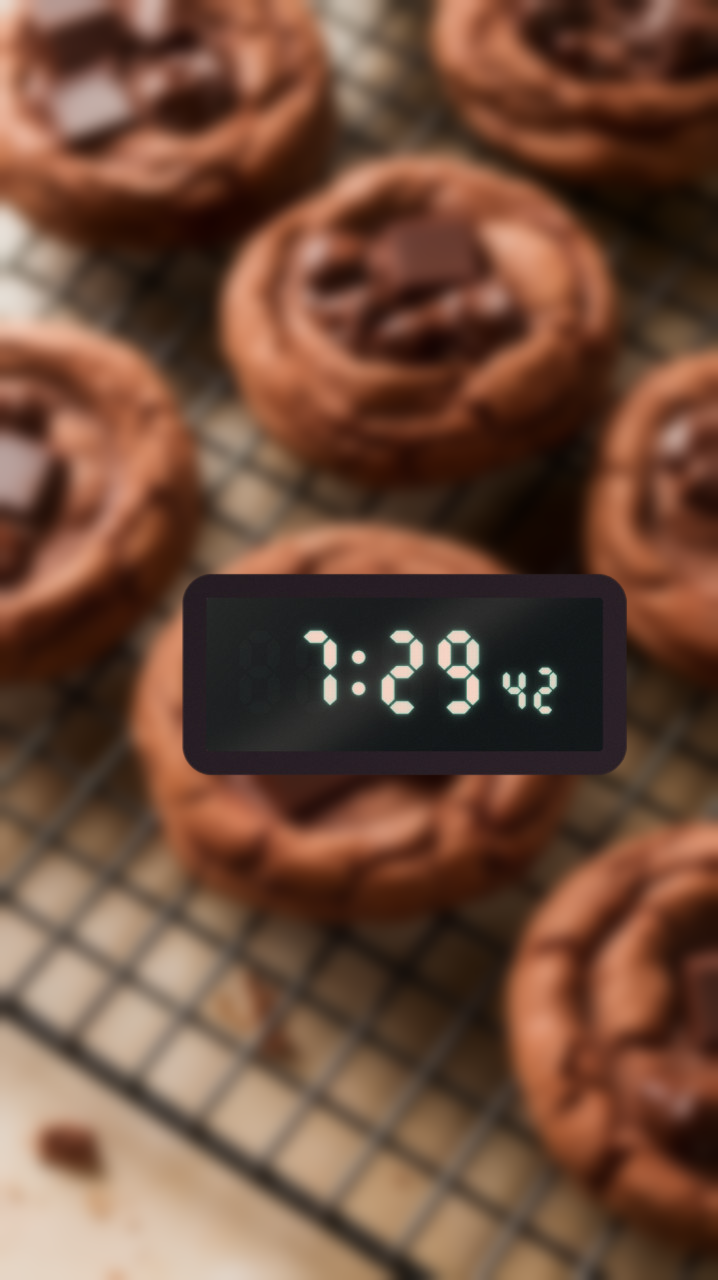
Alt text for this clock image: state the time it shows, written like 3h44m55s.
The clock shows 7h29m42s
